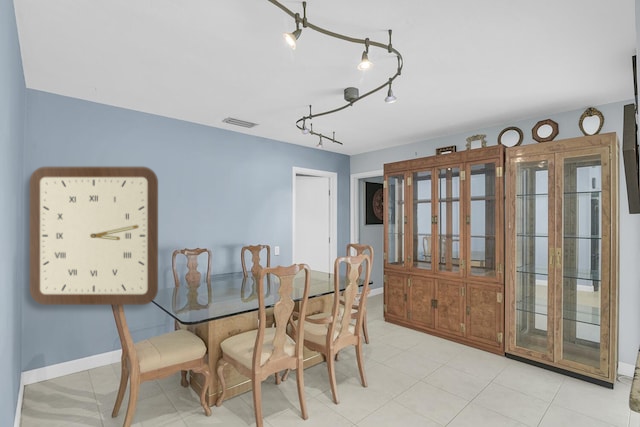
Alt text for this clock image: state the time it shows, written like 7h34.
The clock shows 3h13
